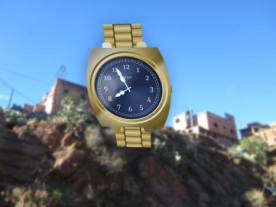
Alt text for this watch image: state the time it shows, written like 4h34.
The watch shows 7h56
